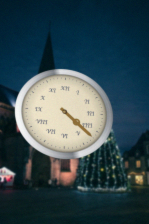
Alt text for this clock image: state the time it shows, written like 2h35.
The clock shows 4h22
